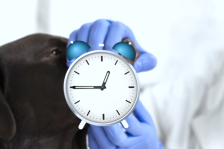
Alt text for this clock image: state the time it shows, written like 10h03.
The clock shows 12h45
